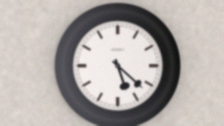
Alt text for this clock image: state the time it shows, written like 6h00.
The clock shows 5h22
